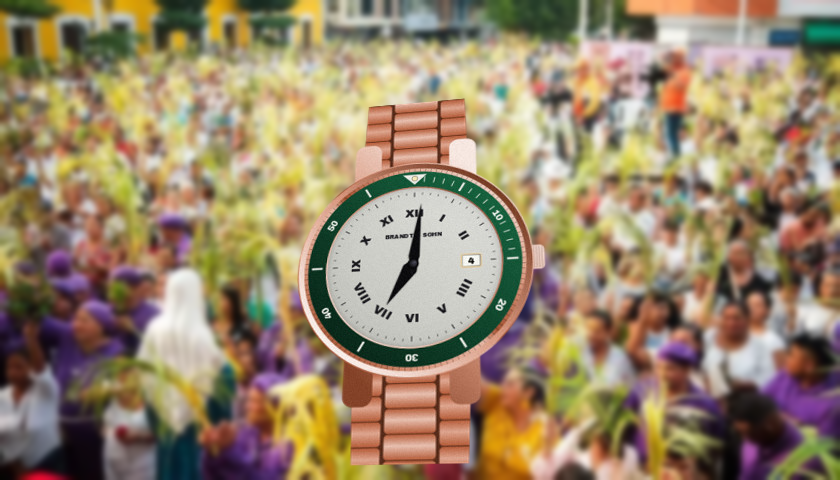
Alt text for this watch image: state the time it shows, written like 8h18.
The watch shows 7h01
